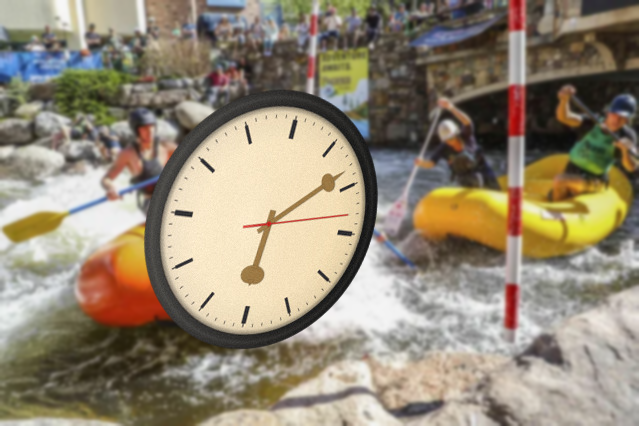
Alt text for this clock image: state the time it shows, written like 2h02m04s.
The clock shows 6h08m13s
